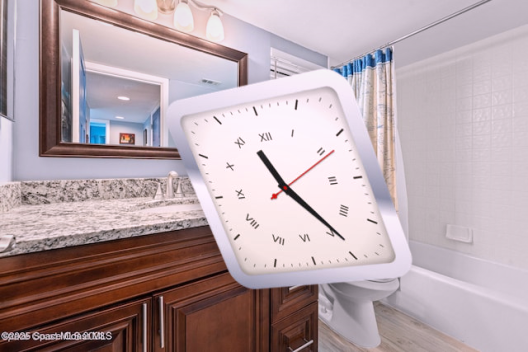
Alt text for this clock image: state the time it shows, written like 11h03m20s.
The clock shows 11h24m11s
